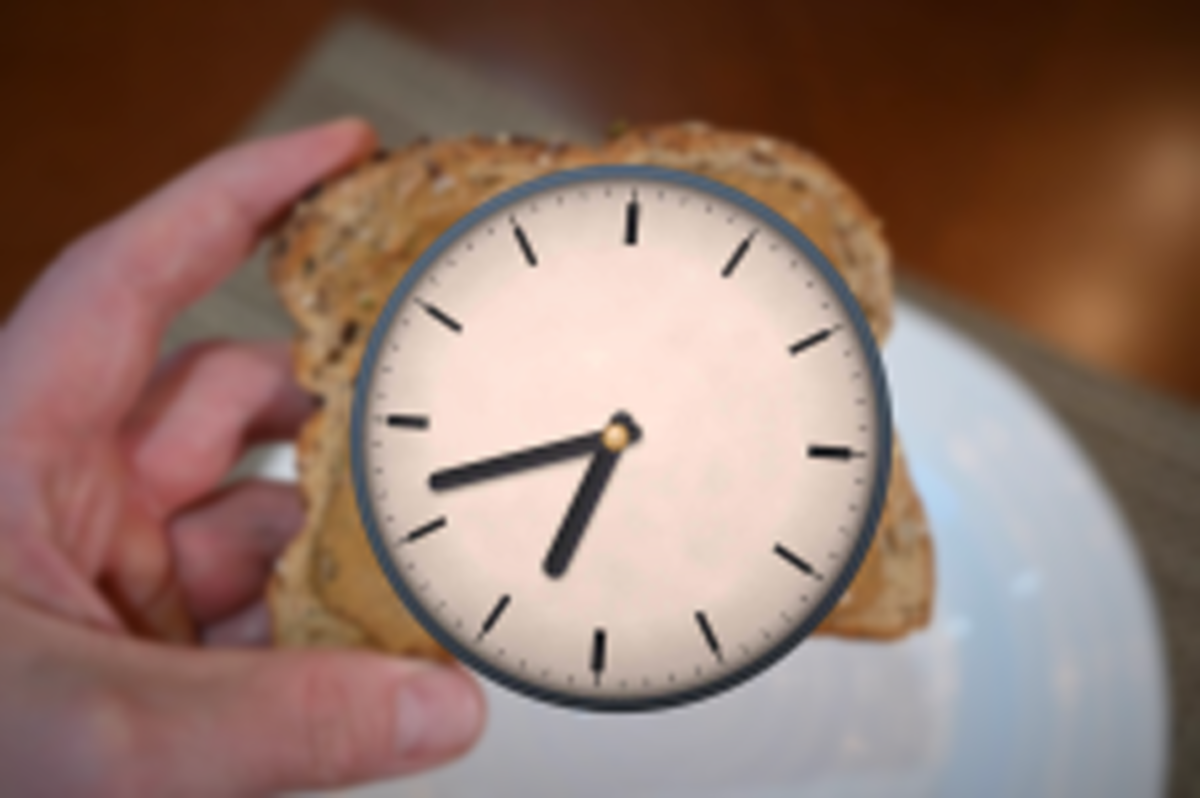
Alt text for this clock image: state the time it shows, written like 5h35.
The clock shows 6h42
